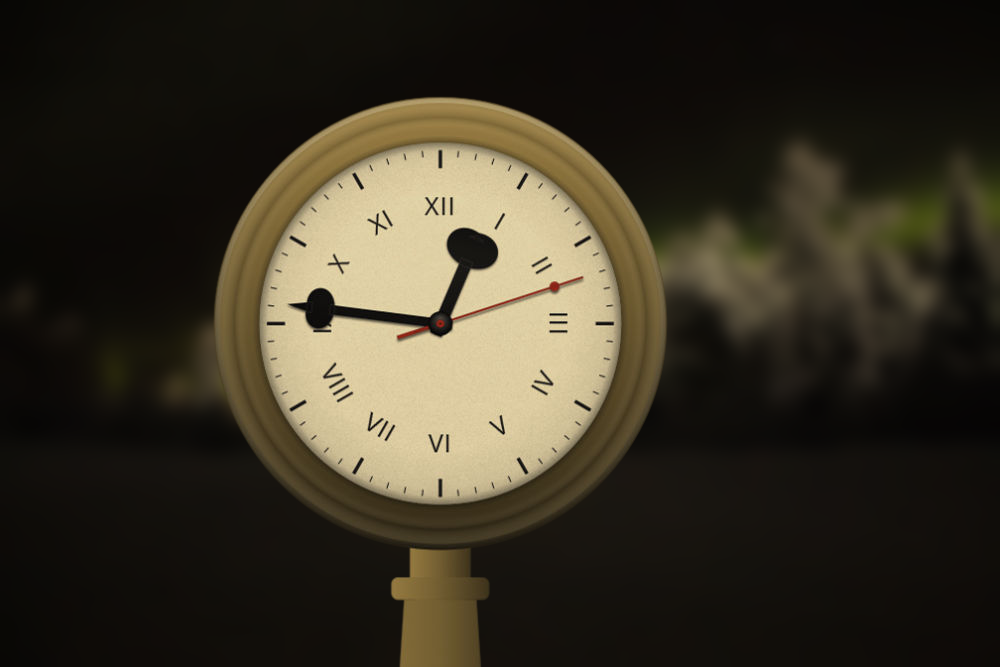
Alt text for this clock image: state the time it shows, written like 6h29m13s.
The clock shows 12h46m12s
